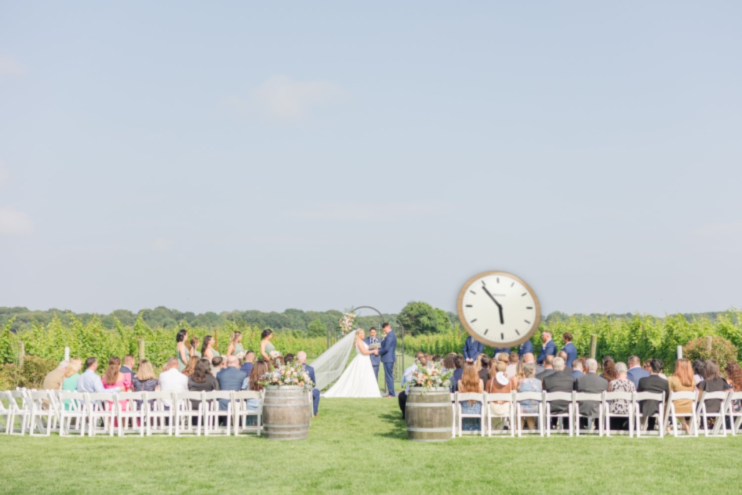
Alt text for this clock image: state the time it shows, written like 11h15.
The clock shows 5h54
